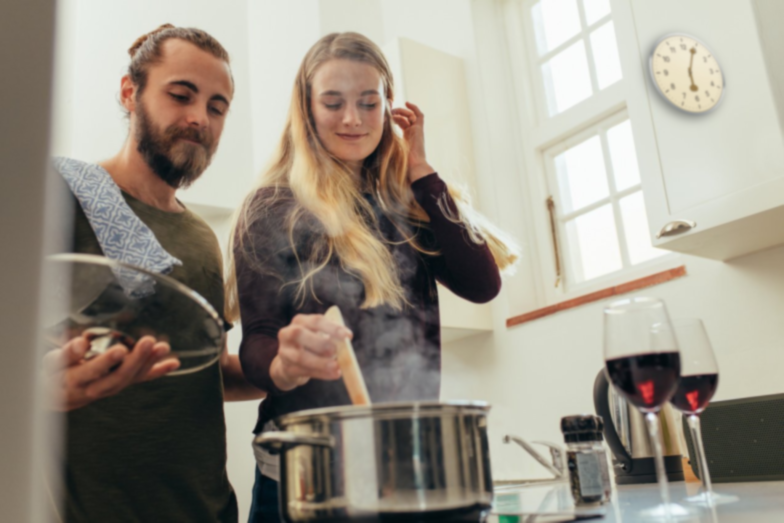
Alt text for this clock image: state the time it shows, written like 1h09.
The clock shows 6h04
